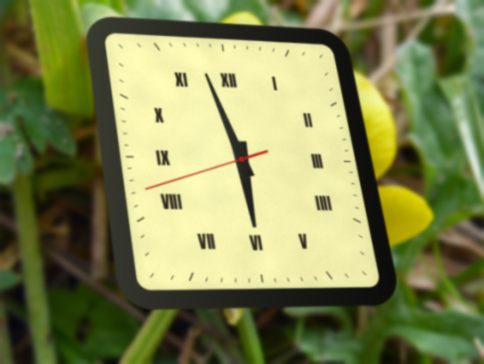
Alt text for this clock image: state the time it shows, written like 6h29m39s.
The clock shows 5h57m42s
